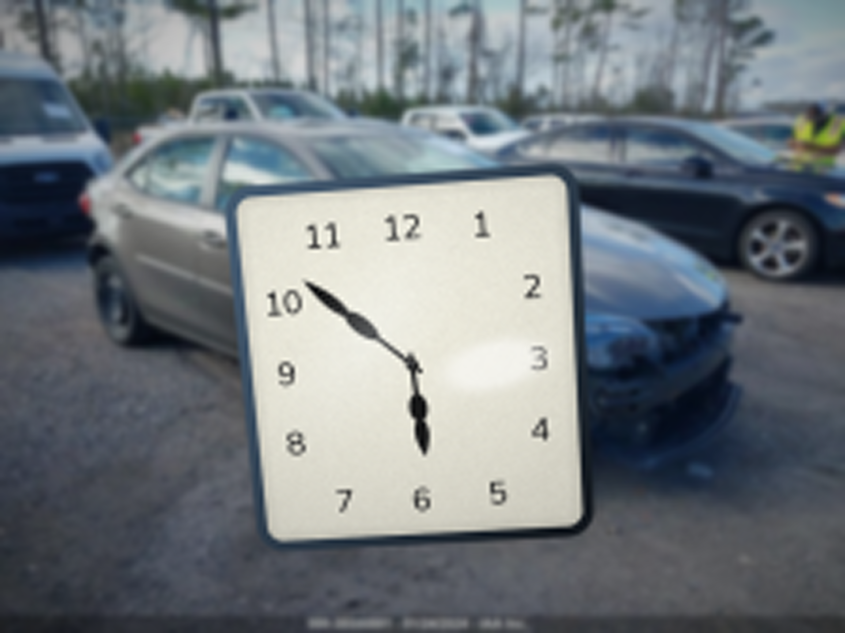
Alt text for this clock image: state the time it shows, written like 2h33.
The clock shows 5h52
